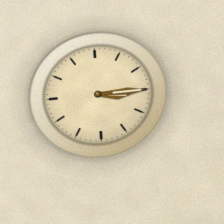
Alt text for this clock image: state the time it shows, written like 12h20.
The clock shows 3h15
